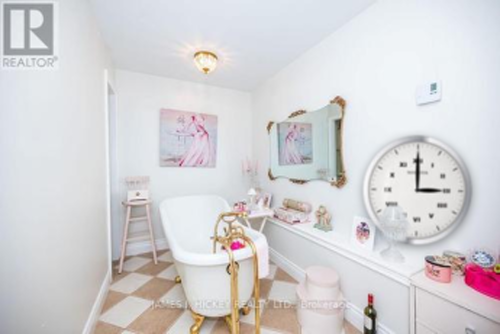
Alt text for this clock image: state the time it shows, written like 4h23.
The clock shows 3h00
